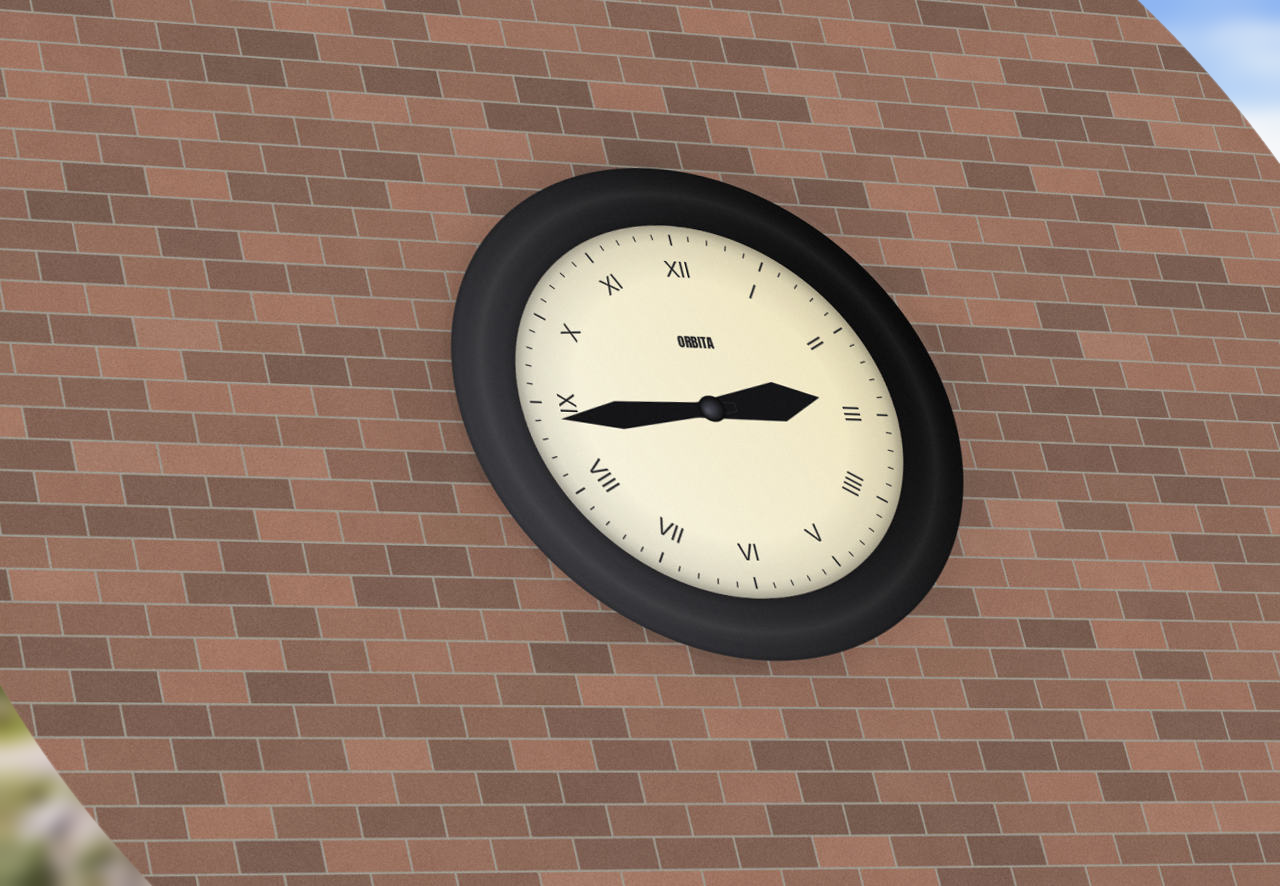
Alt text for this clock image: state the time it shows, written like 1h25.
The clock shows 2h44
